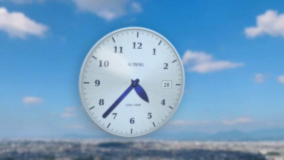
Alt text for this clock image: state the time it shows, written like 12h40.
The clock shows 4h37
